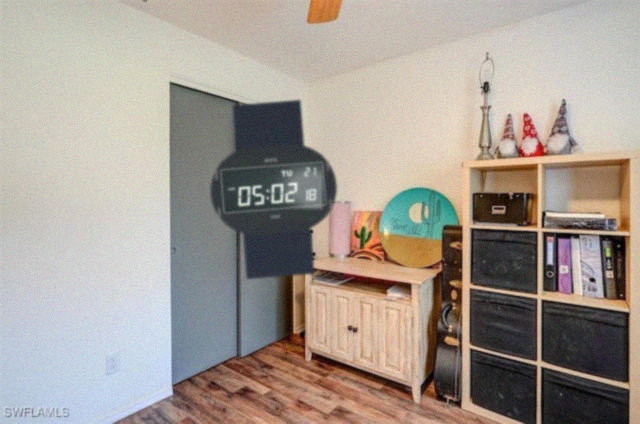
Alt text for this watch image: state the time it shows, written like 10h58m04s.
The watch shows 5h02m18s
